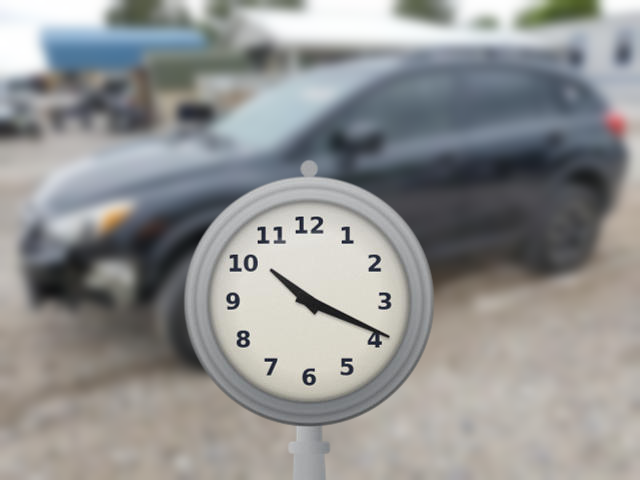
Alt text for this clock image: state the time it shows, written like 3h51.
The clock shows 10h19
